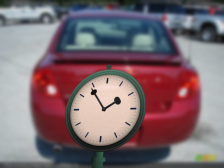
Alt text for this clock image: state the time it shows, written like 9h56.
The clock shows 1h54
